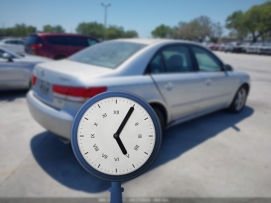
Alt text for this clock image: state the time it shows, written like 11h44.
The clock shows 5h05
